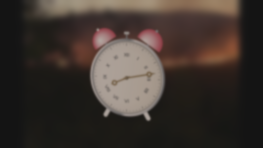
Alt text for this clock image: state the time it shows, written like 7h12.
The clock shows 8h13
